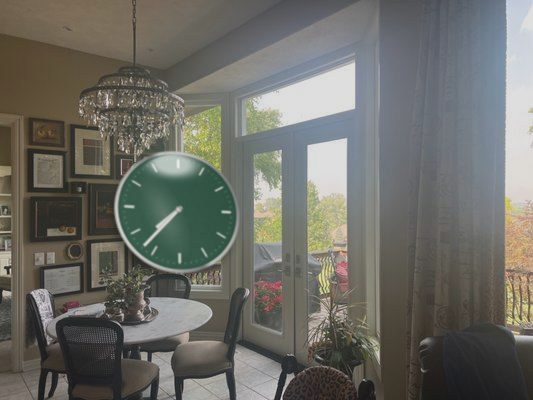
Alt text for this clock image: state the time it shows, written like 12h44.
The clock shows 7h37
